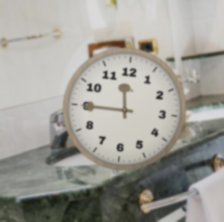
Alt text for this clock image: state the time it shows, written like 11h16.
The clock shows 11h45
